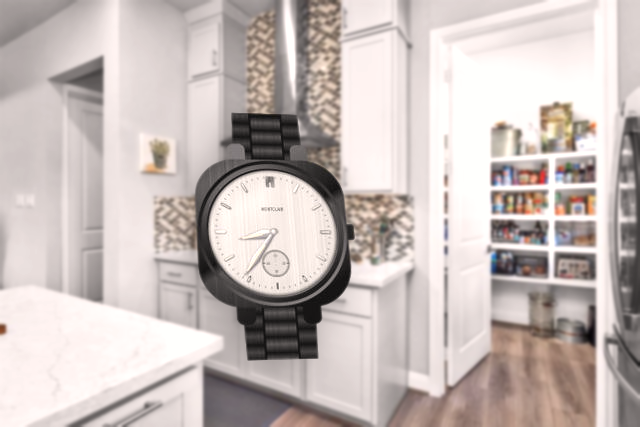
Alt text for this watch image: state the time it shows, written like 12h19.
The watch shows 8h36
